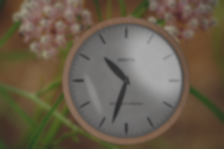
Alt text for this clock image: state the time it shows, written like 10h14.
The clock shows 10h33
